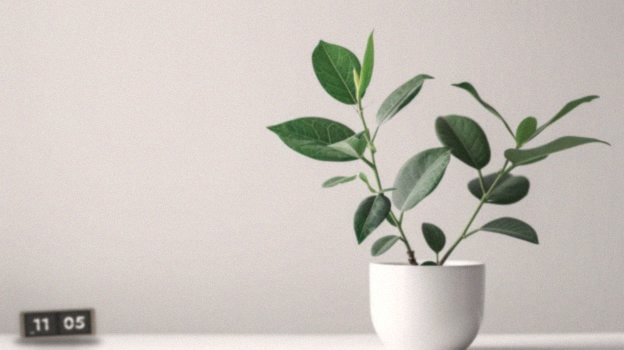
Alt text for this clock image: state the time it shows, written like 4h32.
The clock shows 11h05
